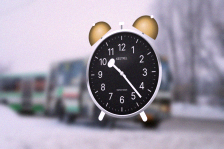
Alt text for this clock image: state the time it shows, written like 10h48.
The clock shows 10h23
